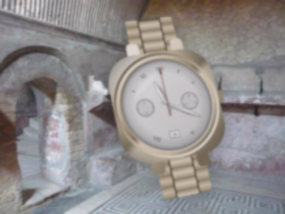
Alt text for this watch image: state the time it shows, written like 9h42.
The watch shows 11h20
